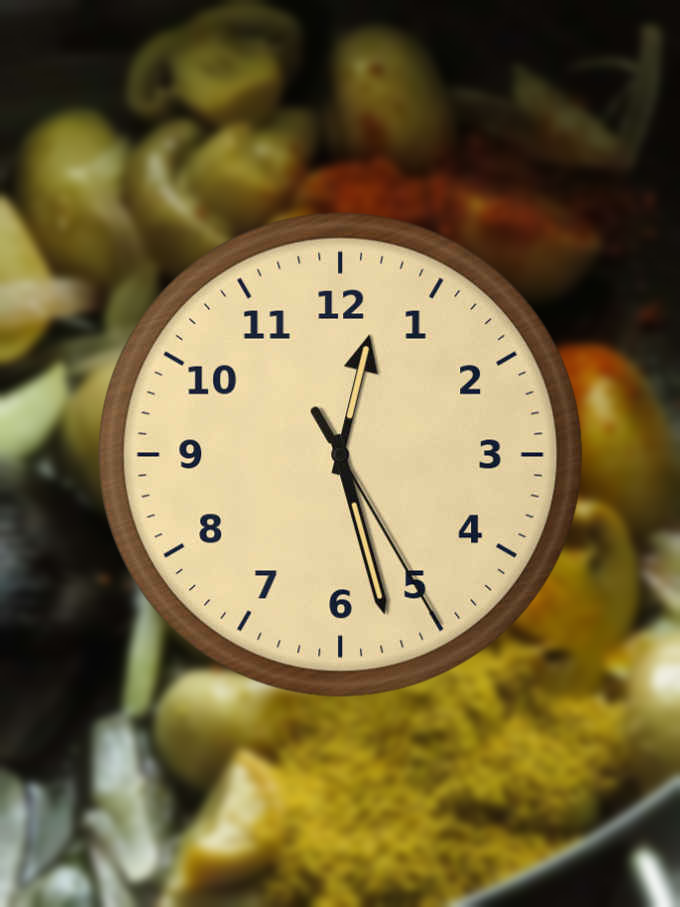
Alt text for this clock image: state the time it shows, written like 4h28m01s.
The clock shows 12h27m25s
